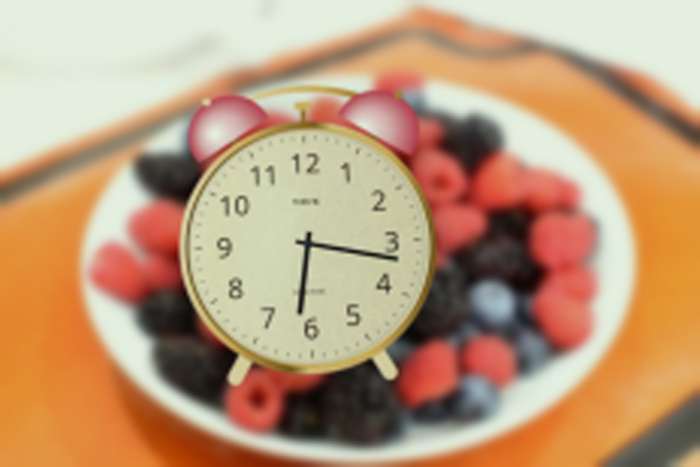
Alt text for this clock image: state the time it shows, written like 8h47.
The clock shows 6h17
